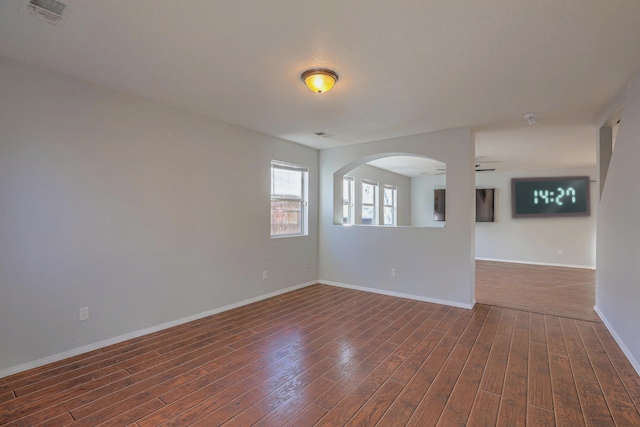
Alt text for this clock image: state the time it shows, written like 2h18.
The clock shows 14h27
